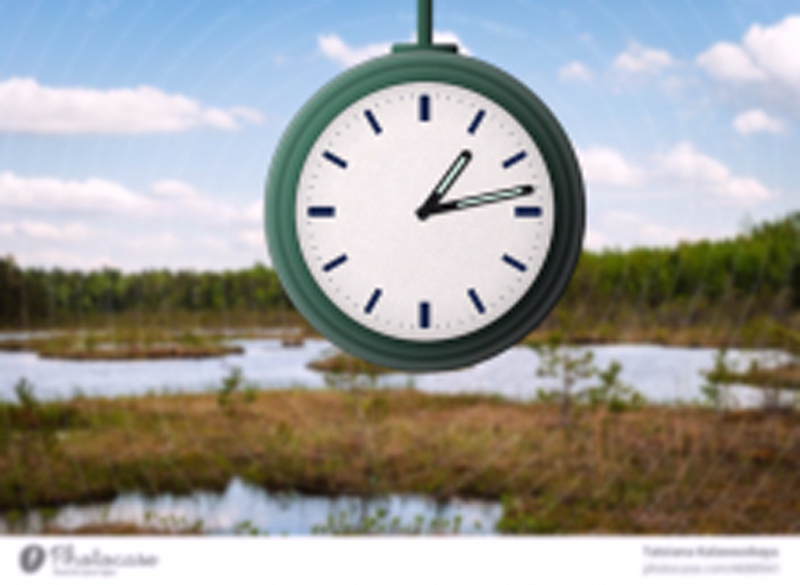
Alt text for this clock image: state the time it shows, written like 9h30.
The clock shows 1h13
